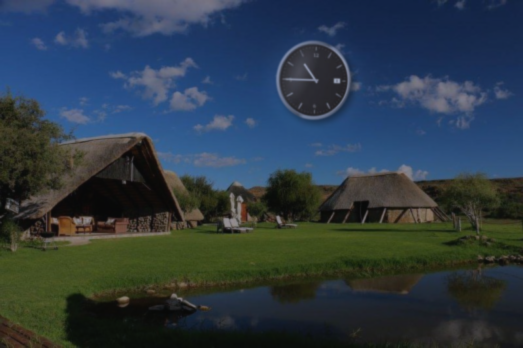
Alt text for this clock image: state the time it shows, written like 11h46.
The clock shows 10h45
